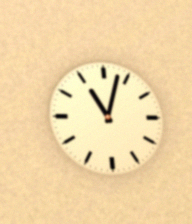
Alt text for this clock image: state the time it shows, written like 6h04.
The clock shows 11h03
